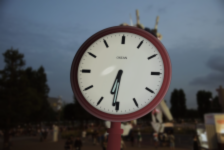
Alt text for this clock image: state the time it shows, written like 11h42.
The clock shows 6h31
